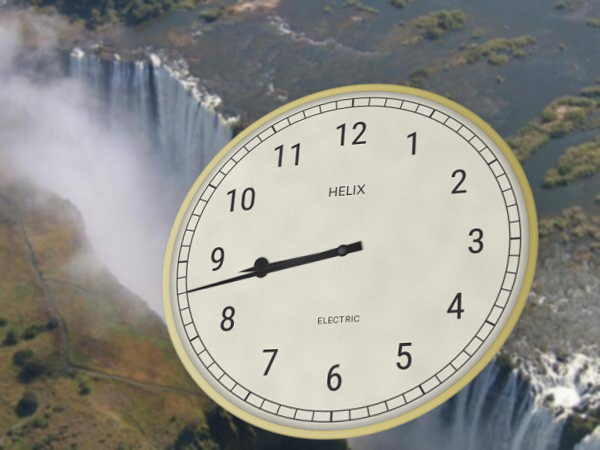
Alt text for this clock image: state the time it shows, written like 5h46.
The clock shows 8h43
